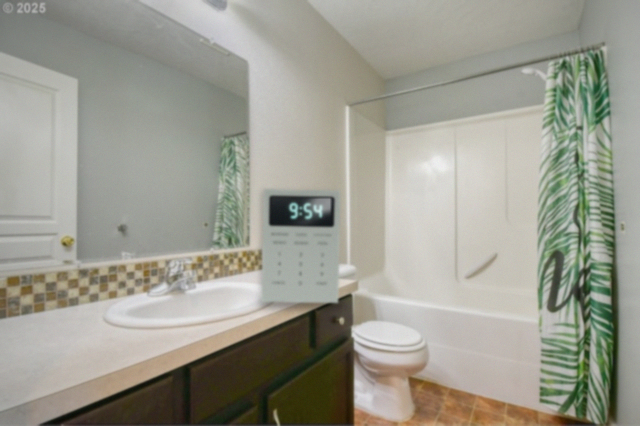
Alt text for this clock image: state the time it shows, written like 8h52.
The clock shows 9h54
